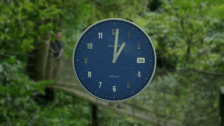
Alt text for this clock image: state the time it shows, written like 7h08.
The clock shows 1h01
